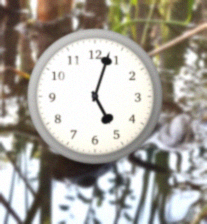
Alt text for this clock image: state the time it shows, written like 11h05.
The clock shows 5h03
